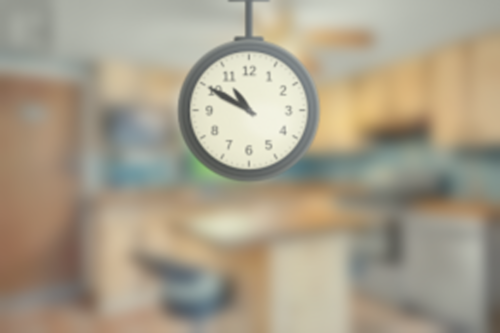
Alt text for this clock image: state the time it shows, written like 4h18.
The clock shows 10h50
